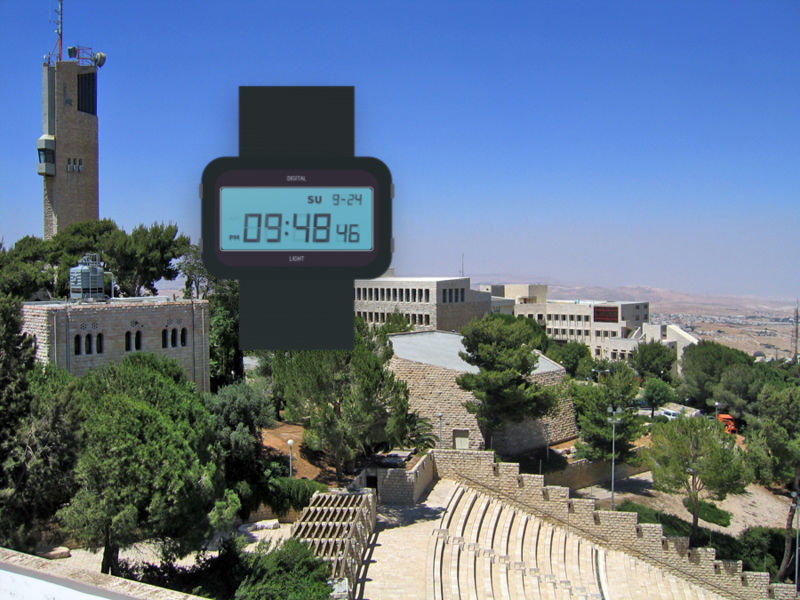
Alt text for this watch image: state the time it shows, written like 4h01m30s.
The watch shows 9h48m46s
